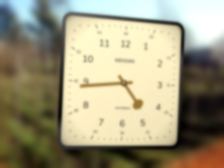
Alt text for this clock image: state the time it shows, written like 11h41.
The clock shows 4h44
